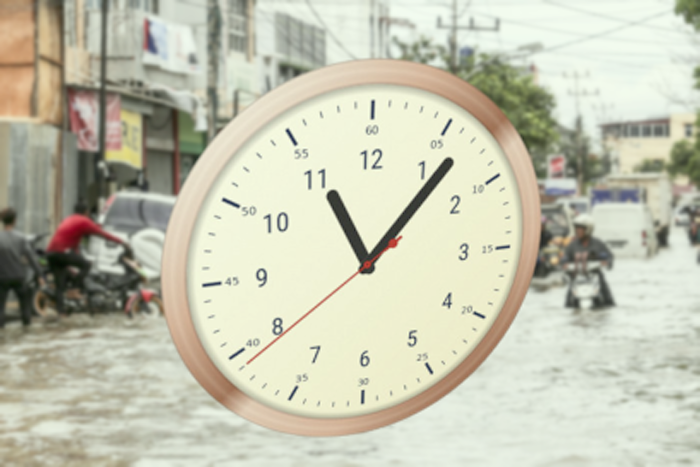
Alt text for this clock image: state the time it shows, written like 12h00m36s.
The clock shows 11h06m39s
